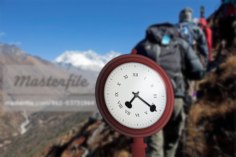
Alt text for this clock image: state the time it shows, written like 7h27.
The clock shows 7h21
